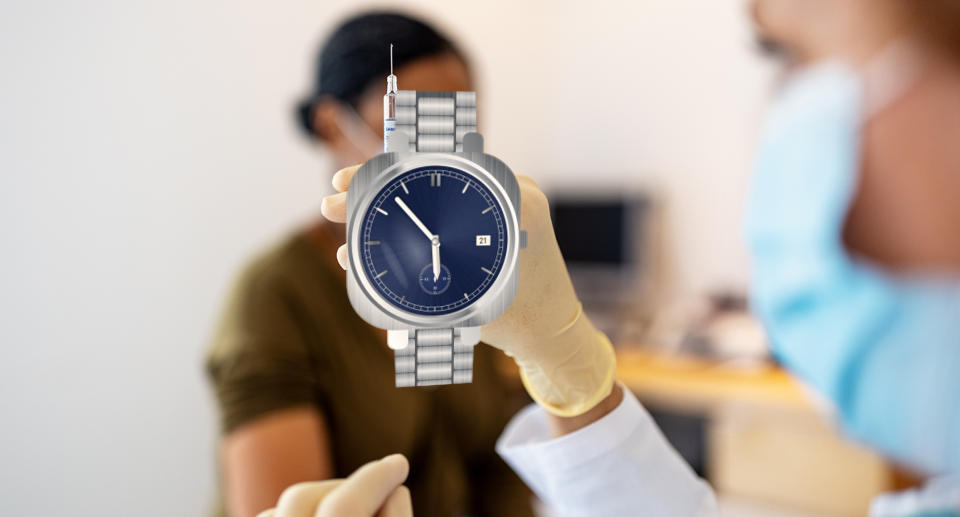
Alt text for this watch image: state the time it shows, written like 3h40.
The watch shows 5h53
